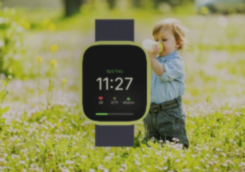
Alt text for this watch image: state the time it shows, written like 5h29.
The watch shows 11h27
